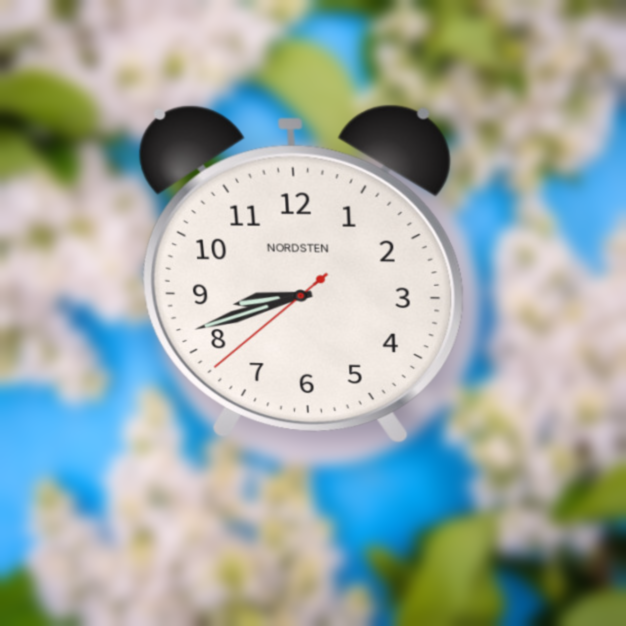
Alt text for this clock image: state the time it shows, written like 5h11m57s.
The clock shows 8h41m38s
